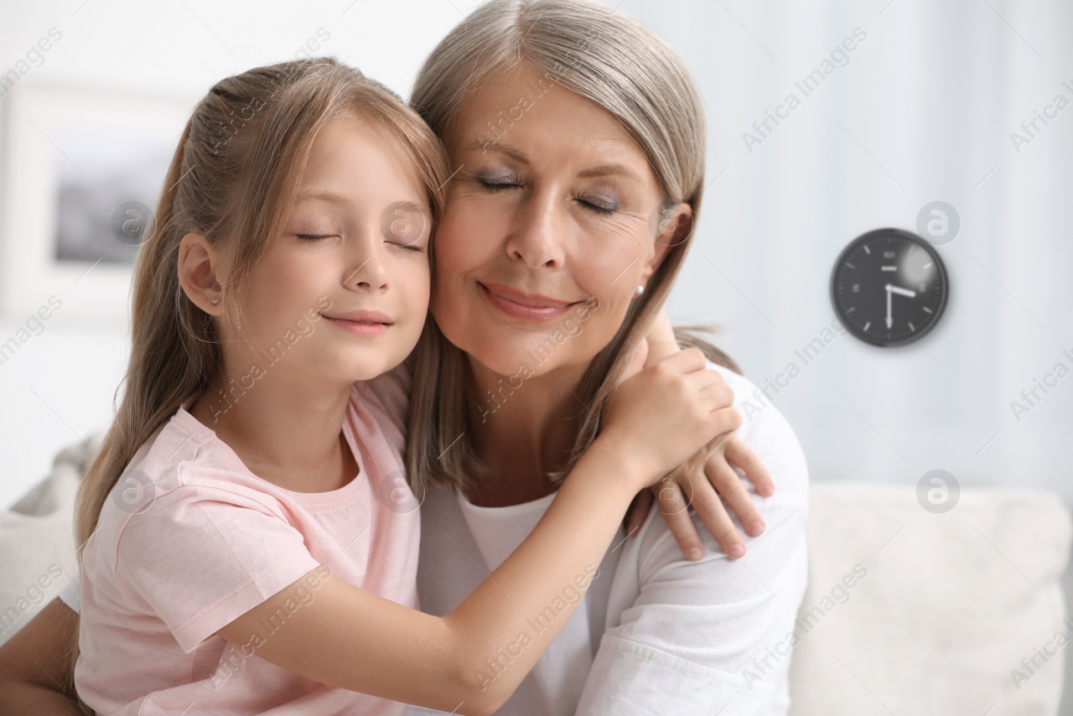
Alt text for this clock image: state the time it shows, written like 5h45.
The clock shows 3h30
